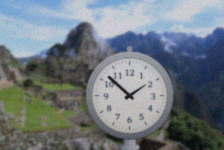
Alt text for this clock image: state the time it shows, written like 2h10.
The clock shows 1h52
